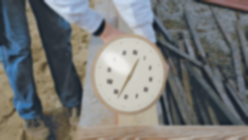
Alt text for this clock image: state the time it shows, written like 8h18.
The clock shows 12h33
